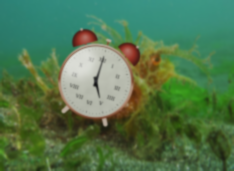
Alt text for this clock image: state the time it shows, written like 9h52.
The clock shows 5h00
